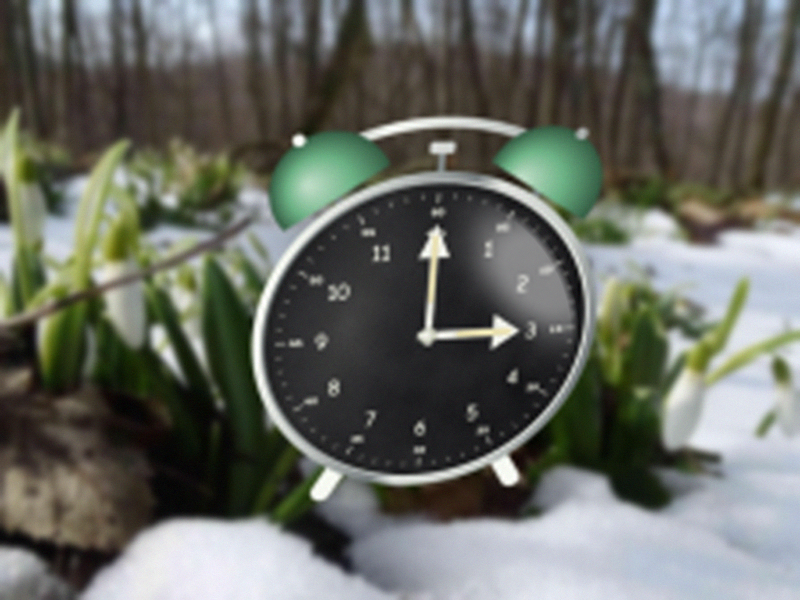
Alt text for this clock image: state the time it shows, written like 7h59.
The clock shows 3h00
